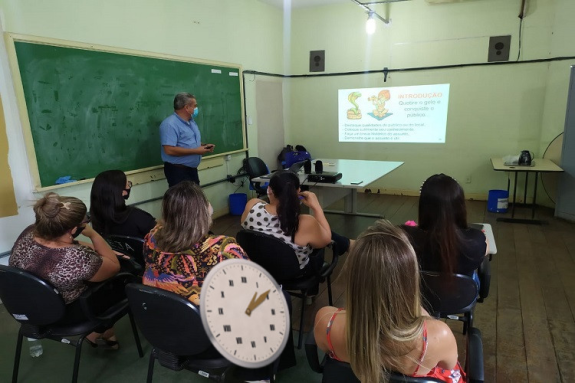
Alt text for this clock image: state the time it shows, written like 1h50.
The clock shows 1h09
